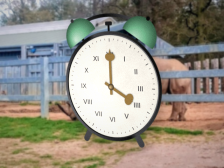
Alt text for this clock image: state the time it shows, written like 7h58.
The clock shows 4h00
